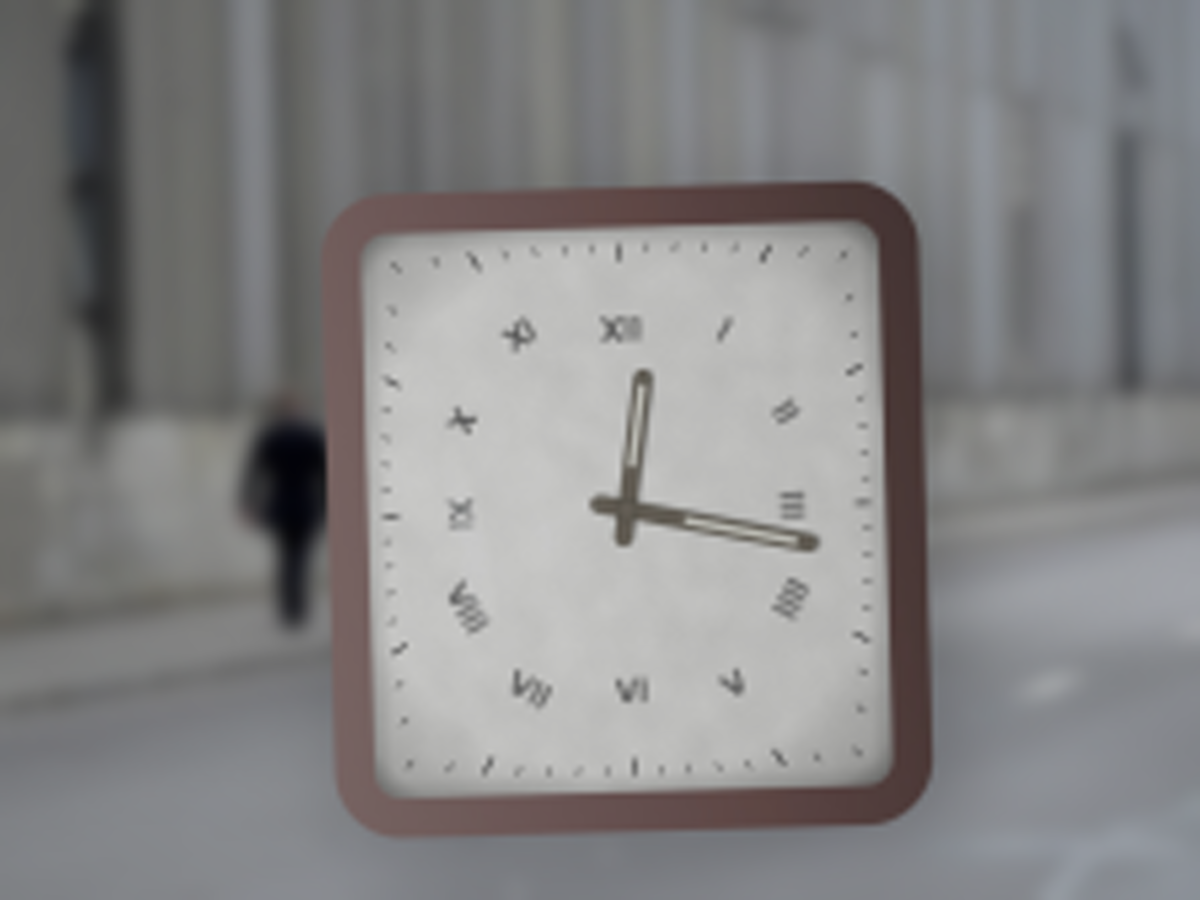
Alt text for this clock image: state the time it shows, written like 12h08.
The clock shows 12h17
